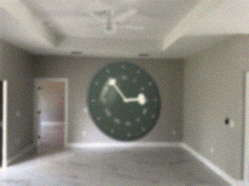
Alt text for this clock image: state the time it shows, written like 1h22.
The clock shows 2h54
